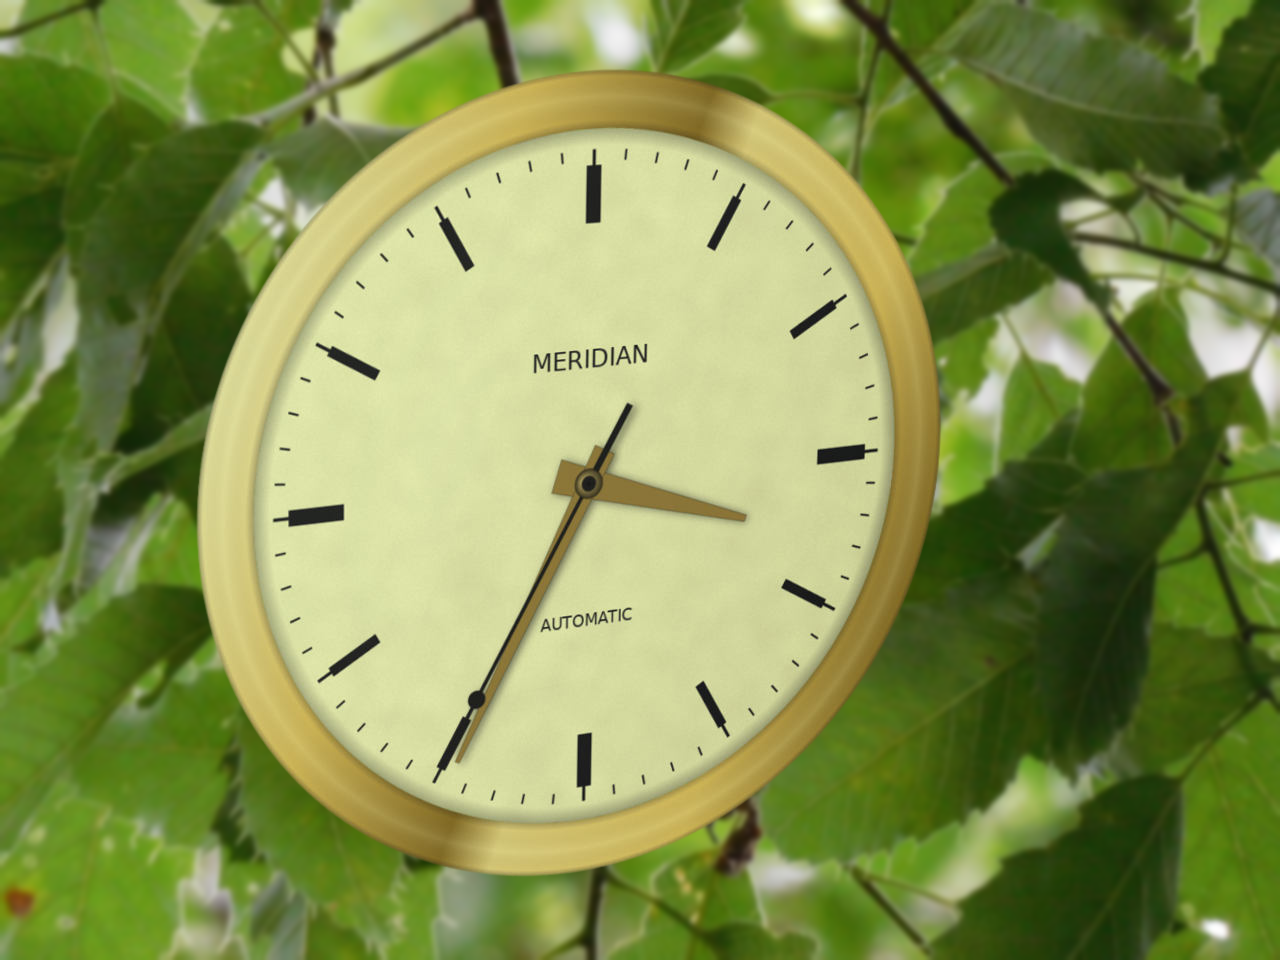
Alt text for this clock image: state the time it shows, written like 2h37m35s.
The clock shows 3h34m35s
